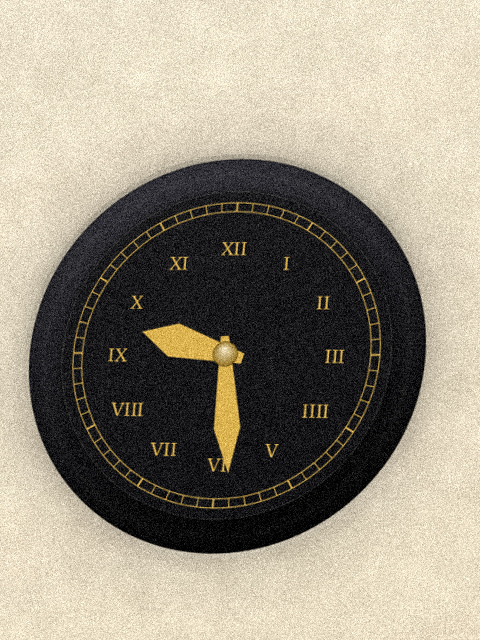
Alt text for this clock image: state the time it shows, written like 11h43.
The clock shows 9h29
